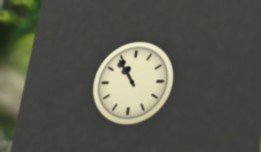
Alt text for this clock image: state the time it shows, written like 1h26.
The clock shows 10h54
